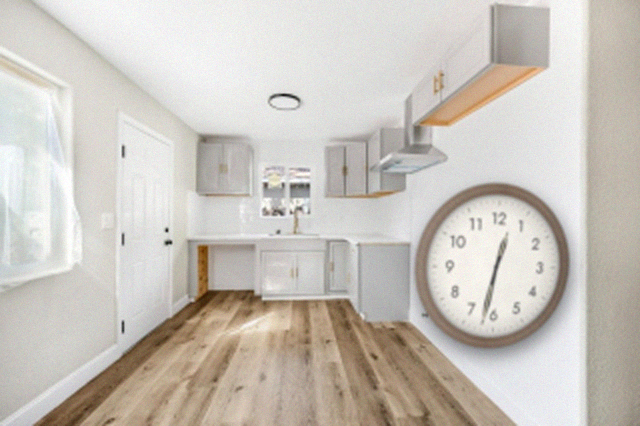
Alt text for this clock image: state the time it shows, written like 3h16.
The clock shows 12h32
